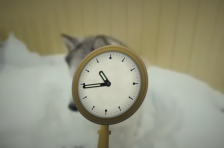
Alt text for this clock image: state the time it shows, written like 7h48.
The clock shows 10h44
